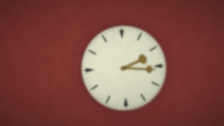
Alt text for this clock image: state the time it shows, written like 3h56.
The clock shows 2h16
